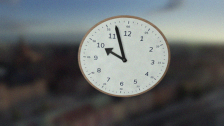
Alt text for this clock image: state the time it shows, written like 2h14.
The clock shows 9h57
